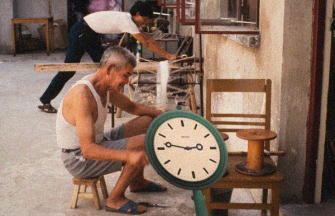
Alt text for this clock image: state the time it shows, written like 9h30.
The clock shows 2h47
